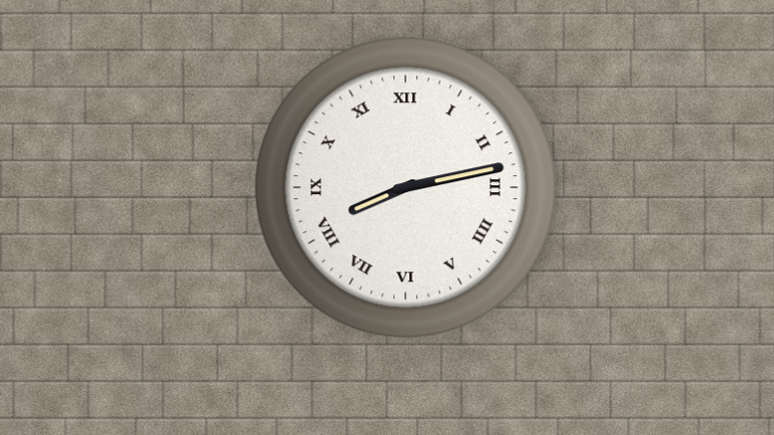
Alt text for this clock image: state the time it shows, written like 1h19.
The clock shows 8h13
